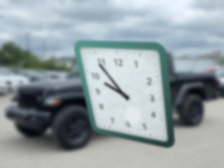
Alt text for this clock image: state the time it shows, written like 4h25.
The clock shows 9h54
